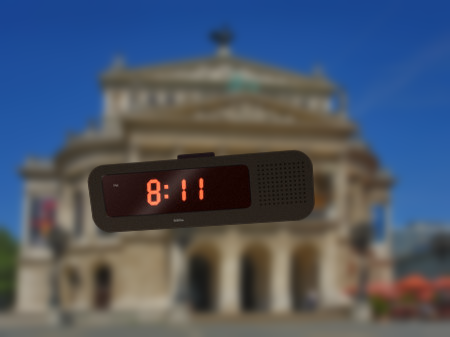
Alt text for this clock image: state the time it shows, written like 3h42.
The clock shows 8h11
